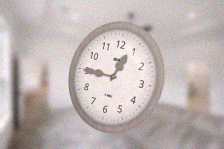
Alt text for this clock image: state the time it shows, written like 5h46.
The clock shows 12h45
